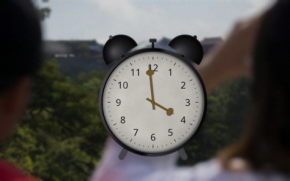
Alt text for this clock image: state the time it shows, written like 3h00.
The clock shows 3h59
